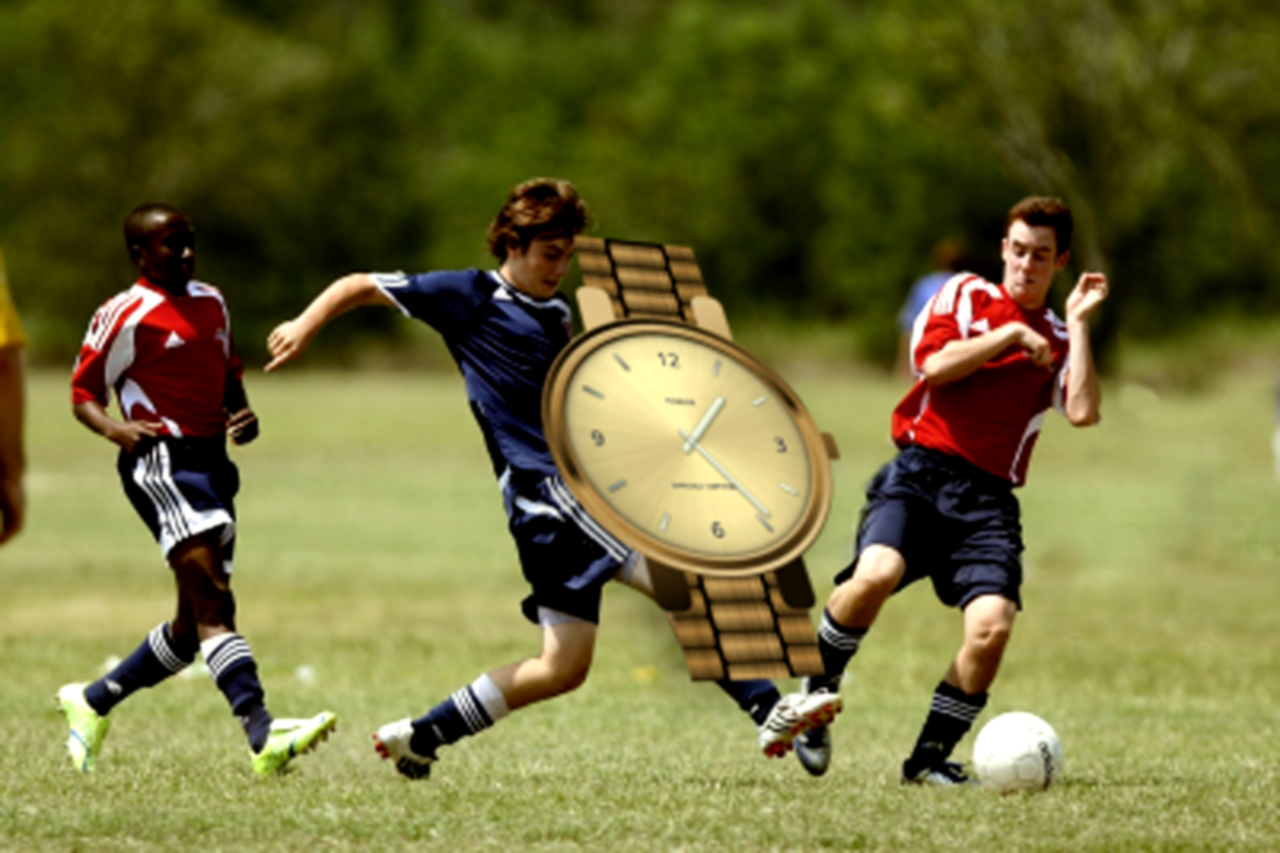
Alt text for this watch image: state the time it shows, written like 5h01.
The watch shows 1h24
